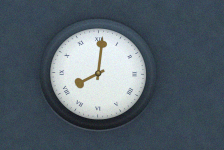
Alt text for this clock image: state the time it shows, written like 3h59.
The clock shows 8h01
